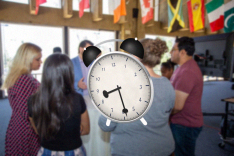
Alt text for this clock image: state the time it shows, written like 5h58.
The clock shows 8h29
